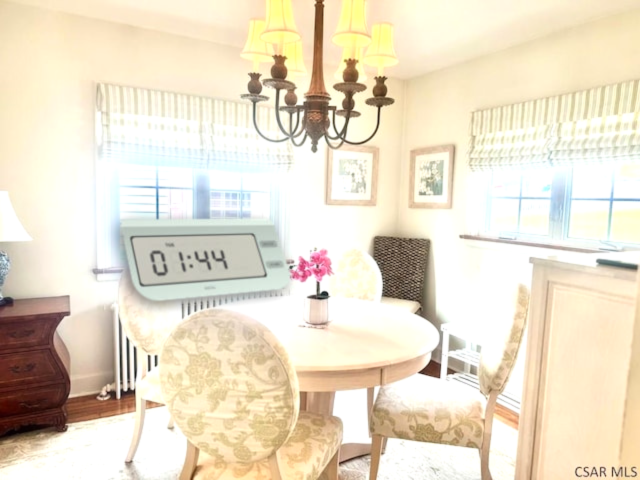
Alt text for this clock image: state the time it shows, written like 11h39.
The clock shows 1h44
